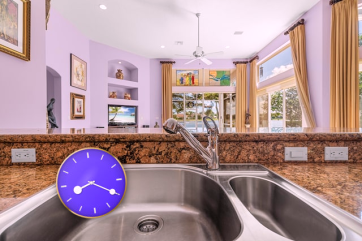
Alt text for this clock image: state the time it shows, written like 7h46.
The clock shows 8h20
